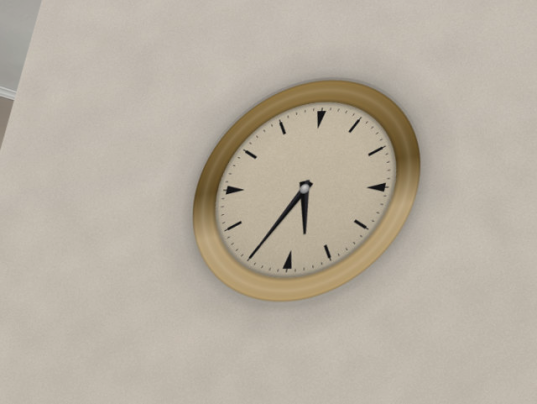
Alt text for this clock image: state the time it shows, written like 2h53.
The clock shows 5h35
